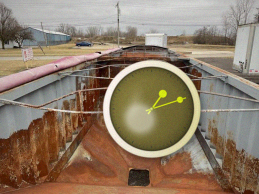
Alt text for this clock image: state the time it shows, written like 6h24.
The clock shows 1h12
